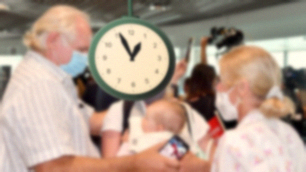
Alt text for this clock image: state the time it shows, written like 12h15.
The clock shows 12h56
